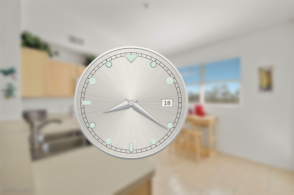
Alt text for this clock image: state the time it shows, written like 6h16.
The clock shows 8h21
